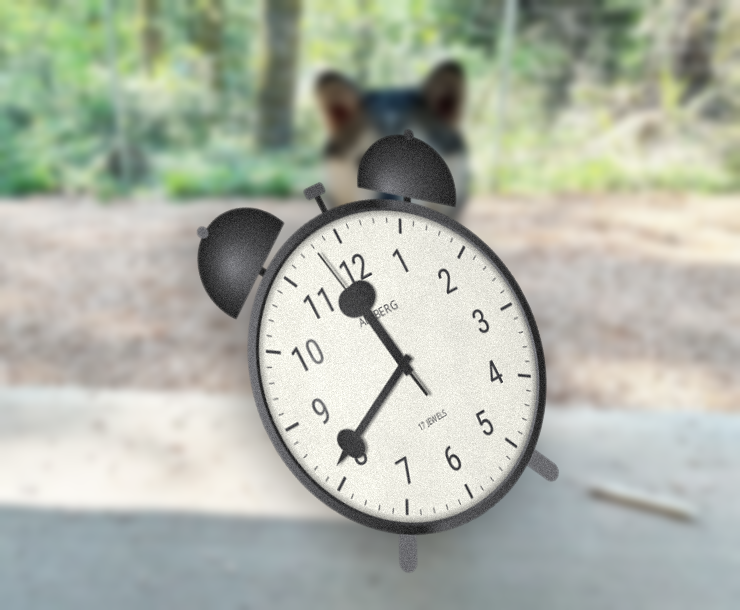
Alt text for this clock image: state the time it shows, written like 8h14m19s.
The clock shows 11h40m58s
